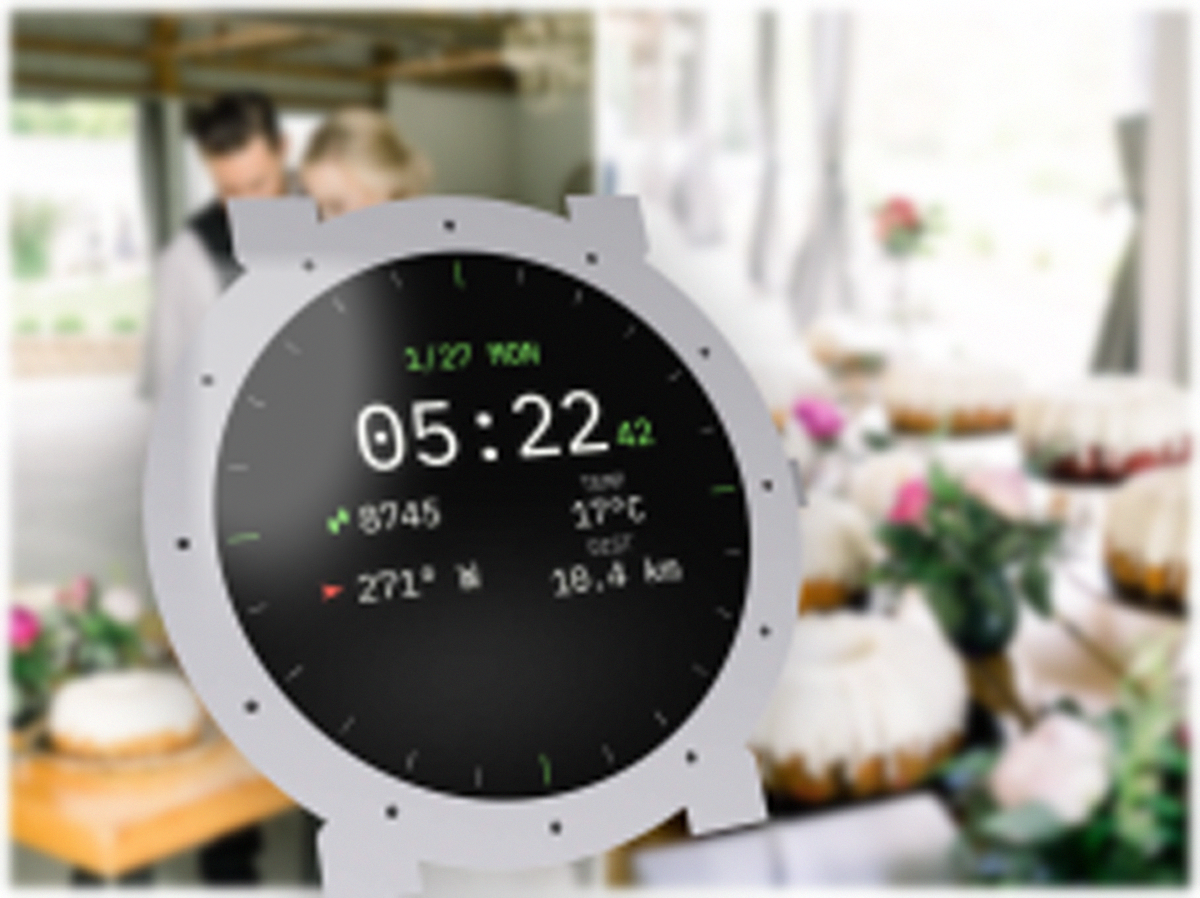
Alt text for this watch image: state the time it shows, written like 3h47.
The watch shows 5h22
